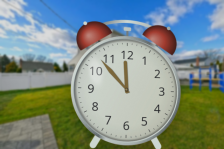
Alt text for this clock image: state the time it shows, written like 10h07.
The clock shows 11h53
